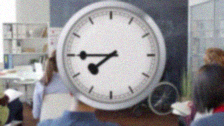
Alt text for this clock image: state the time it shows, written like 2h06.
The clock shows 7h45
